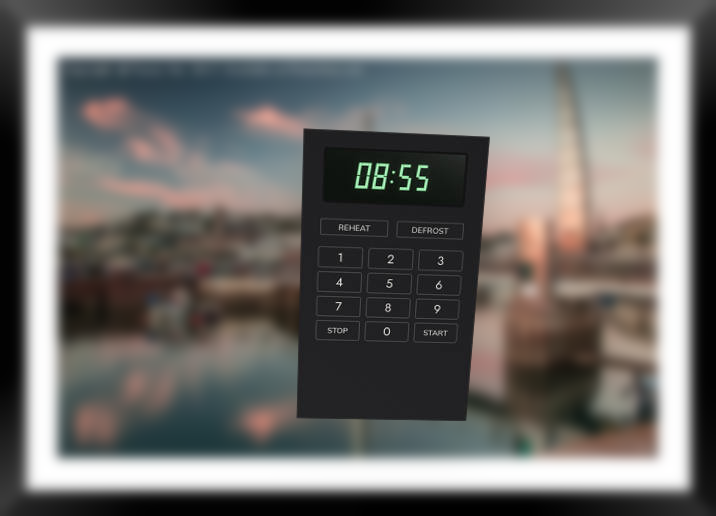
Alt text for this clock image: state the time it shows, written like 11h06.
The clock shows 8h55
